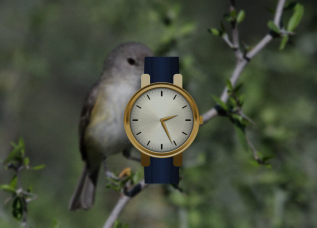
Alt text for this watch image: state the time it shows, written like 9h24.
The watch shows 2h26
